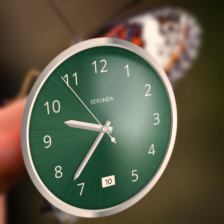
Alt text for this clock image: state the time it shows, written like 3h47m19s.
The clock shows 9h36m54s
